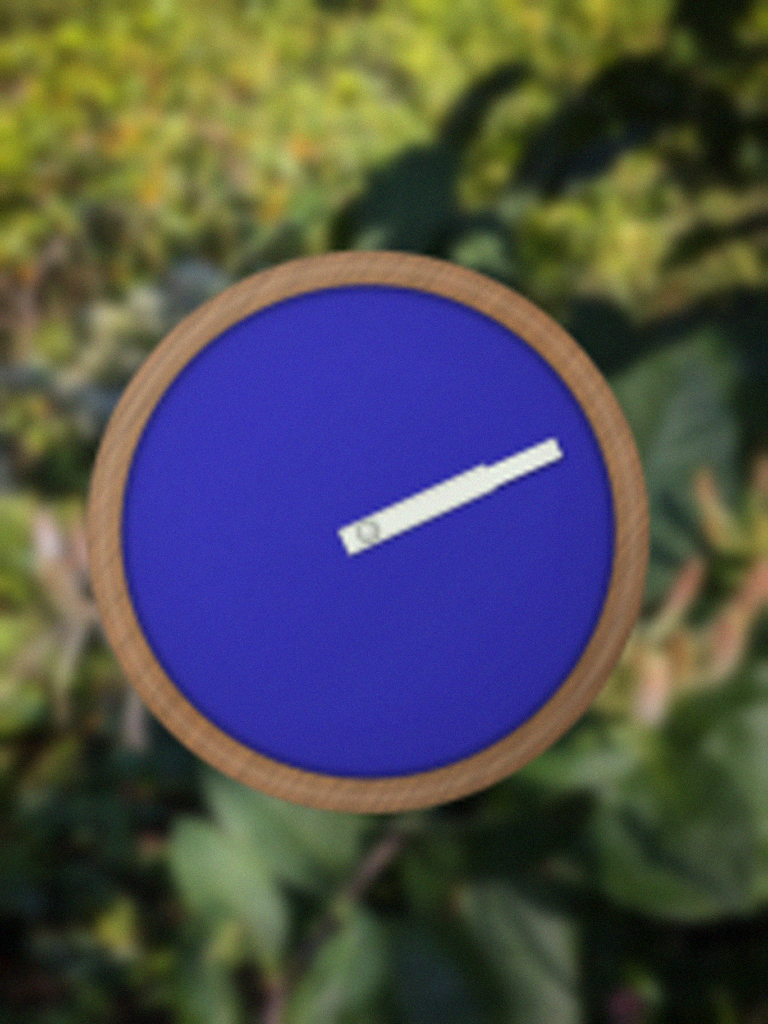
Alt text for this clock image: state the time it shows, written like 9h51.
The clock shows 2h11
